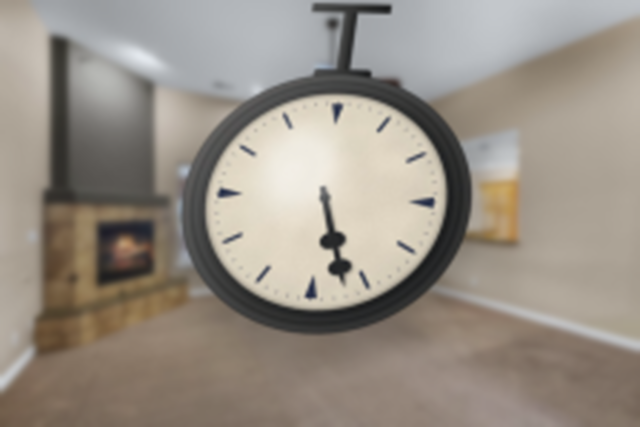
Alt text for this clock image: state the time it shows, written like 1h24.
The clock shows 5h27
